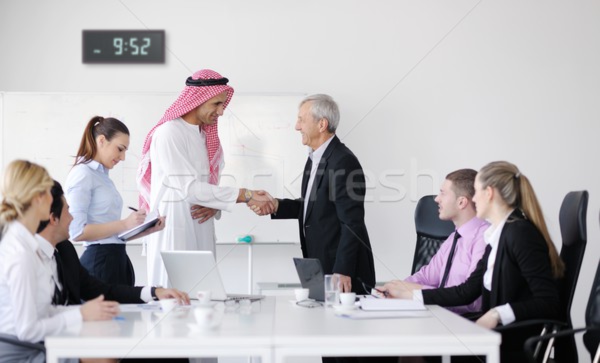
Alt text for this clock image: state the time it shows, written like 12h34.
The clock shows 9h52
